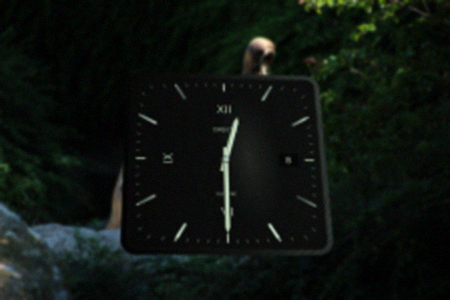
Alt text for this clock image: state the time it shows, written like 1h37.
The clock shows 12h30
